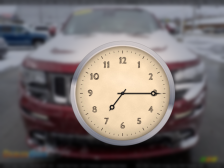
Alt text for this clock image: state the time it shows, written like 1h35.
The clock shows 7h15
